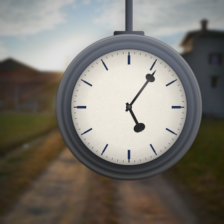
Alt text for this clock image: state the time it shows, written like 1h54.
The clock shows 5h06
